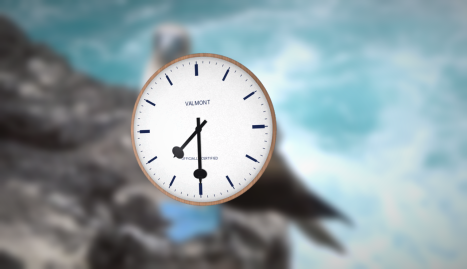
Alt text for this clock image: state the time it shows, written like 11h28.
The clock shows 7h30
